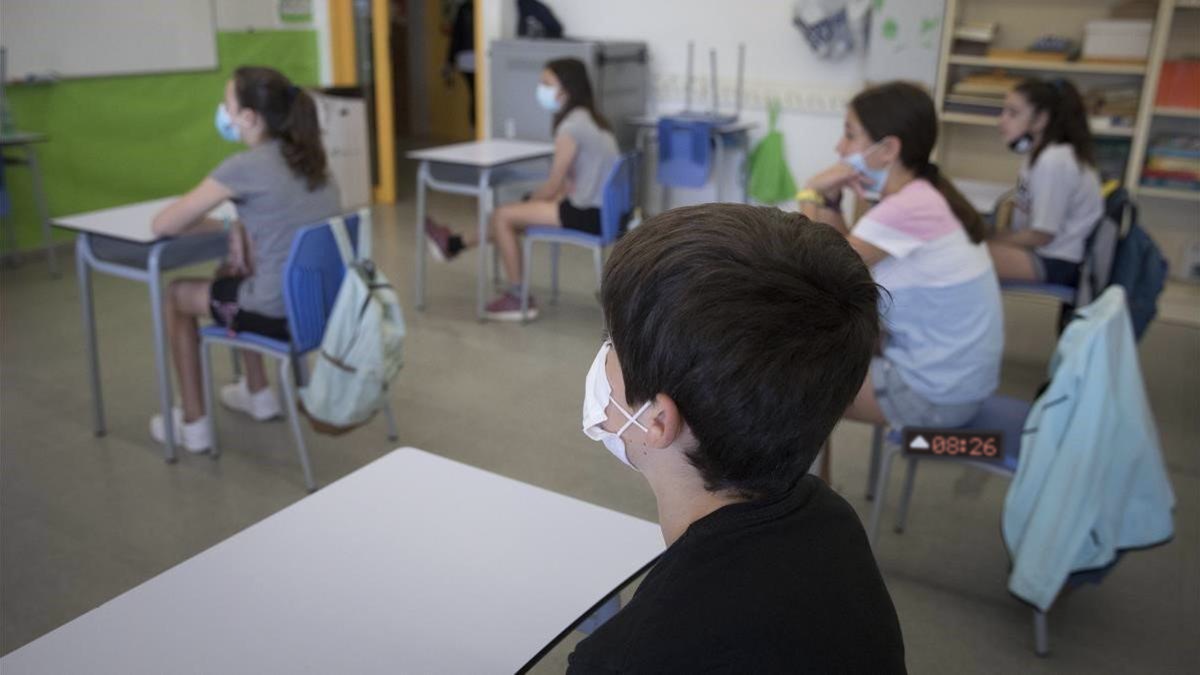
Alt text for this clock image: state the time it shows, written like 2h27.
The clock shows 8h26
